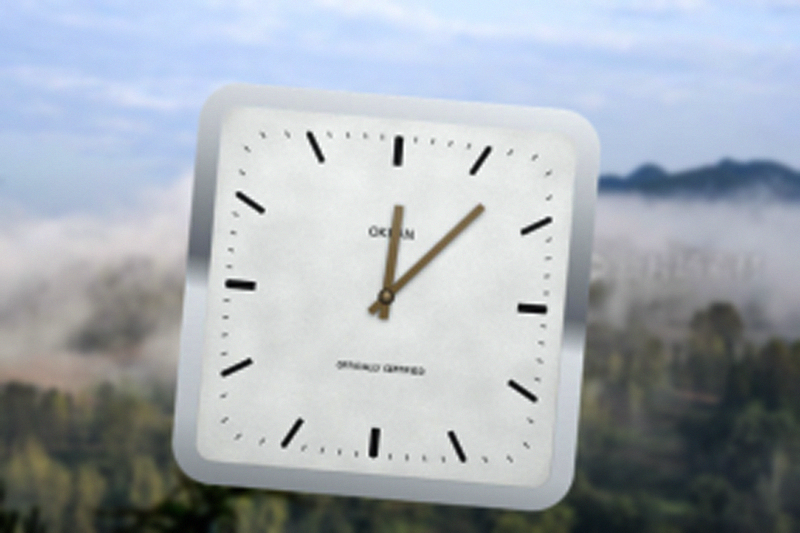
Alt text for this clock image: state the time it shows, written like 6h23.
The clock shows 12h07
